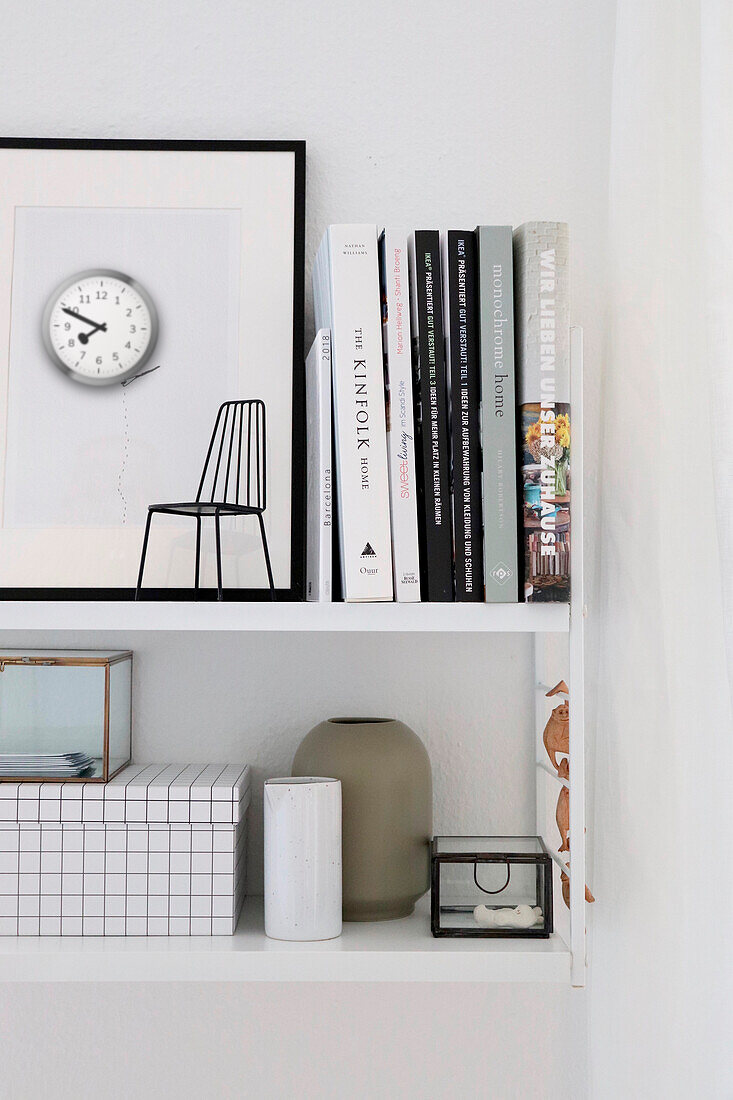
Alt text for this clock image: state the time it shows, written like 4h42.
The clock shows 7h49
